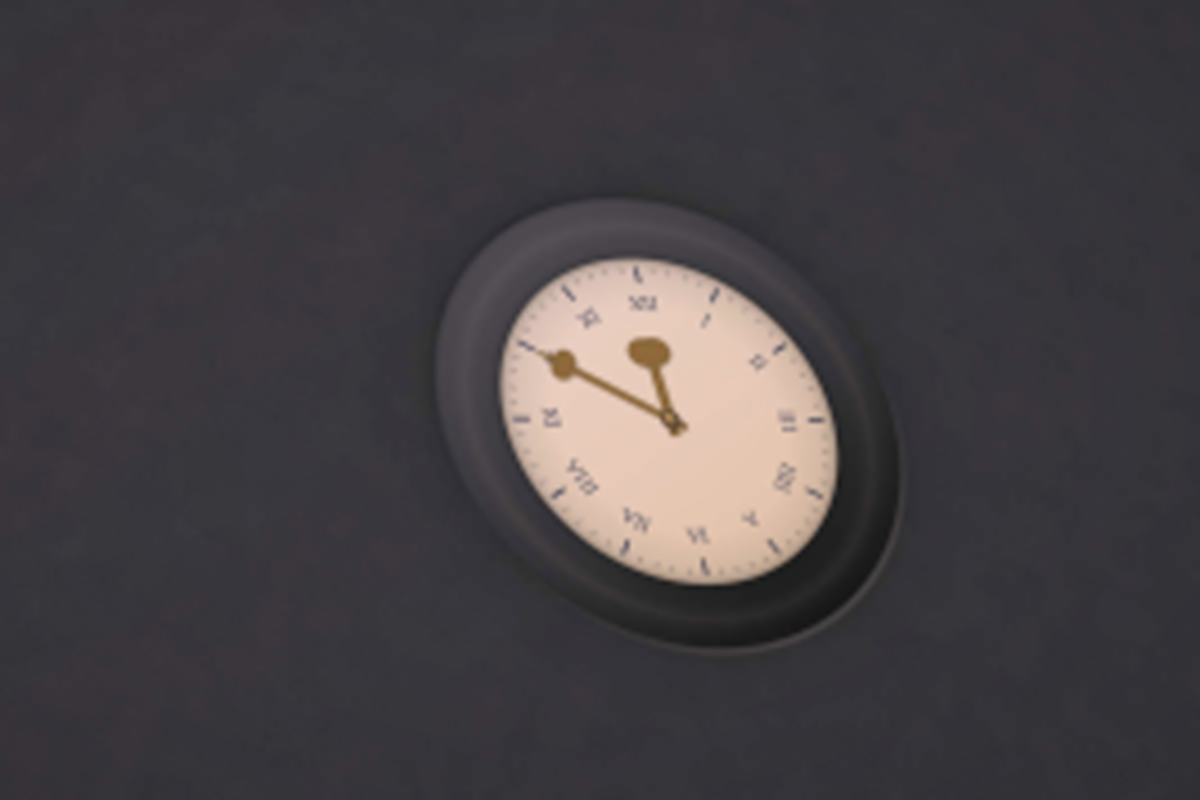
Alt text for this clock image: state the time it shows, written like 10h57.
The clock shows 11h50
